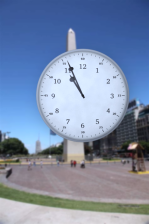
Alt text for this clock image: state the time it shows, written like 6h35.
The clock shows 10h56
